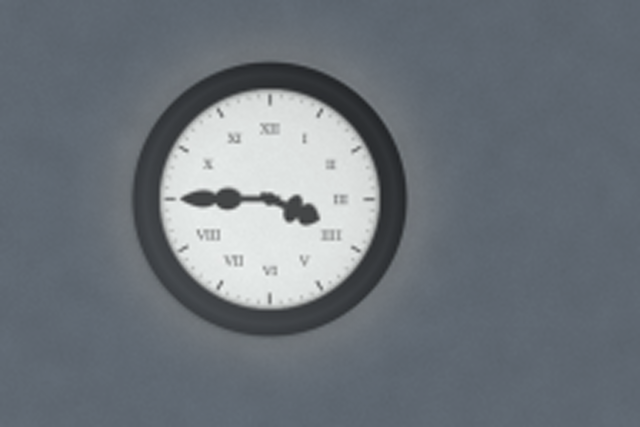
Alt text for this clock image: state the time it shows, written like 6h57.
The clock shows 3h45
